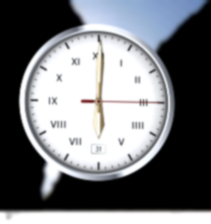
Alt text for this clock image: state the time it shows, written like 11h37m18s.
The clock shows 6h00m15s
